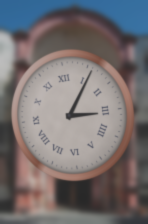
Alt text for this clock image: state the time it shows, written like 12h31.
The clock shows 3h06
